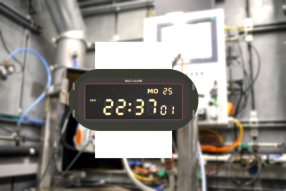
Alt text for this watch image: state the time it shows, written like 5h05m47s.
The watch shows 22h37m01s
